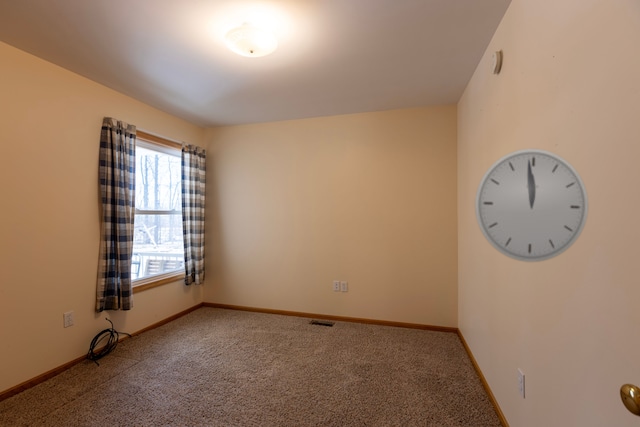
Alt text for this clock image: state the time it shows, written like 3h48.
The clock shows 11h59
